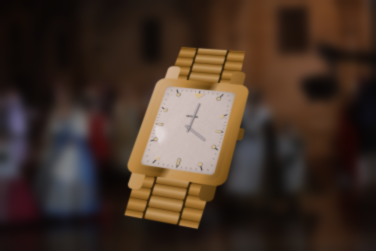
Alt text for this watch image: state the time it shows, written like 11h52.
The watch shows 4h01
